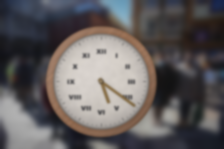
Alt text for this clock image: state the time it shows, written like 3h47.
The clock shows 5h21
